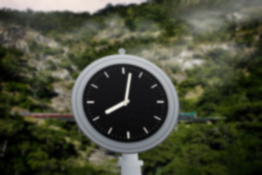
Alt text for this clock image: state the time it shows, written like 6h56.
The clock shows 8h02
